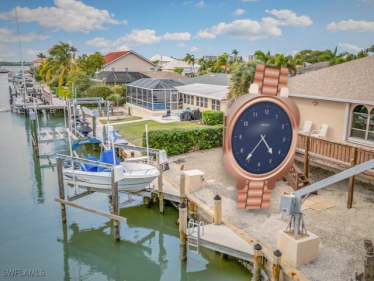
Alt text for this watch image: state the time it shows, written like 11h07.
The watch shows 4h36
